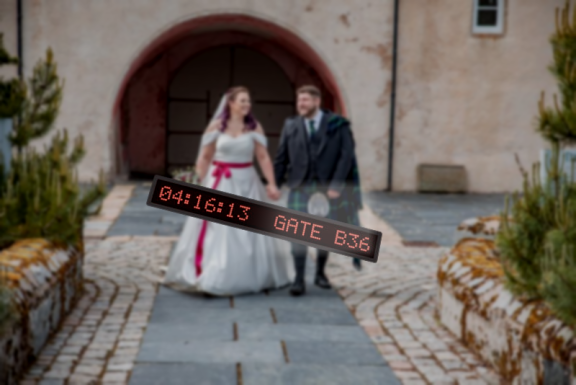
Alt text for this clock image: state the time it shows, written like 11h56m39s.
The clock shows 4h16m13s
